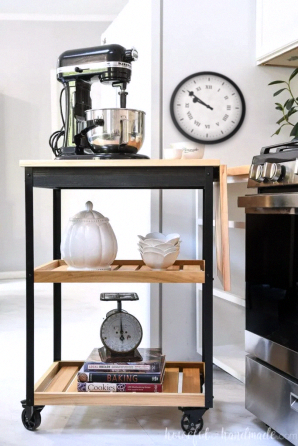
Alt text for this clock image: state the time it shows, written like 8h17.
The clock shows 9h51
